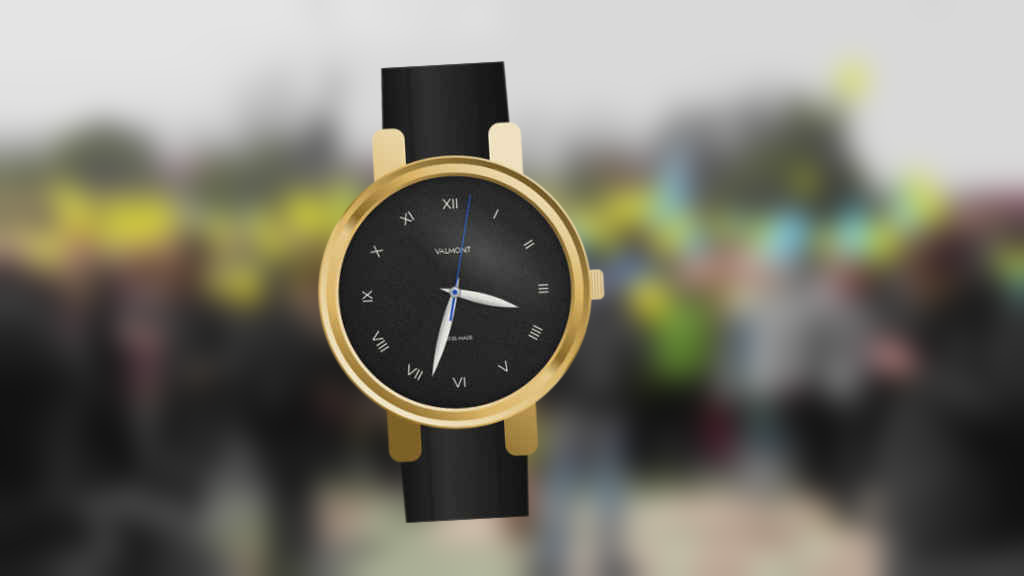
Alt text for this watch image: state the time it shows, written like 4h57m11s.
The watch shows 3h33m02s
